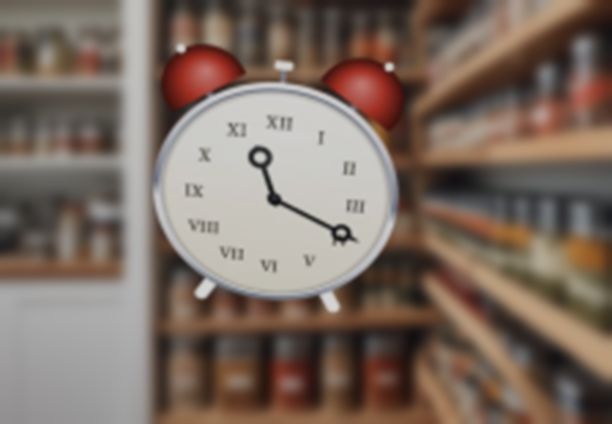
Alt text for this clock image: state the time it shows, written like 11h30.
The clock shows 11h19
